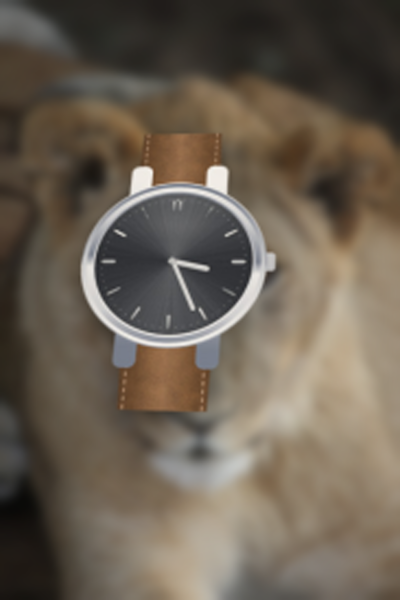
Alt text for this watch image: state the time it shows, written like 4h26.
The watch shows 3h26
